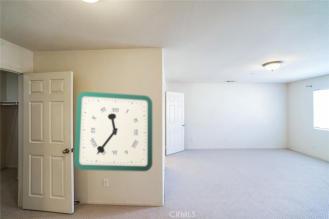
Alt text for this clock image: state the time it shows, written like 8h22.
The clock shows 11h36
